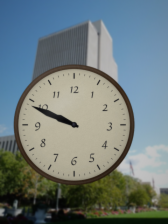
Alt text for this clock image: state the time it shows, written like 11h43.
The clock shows 9h49
